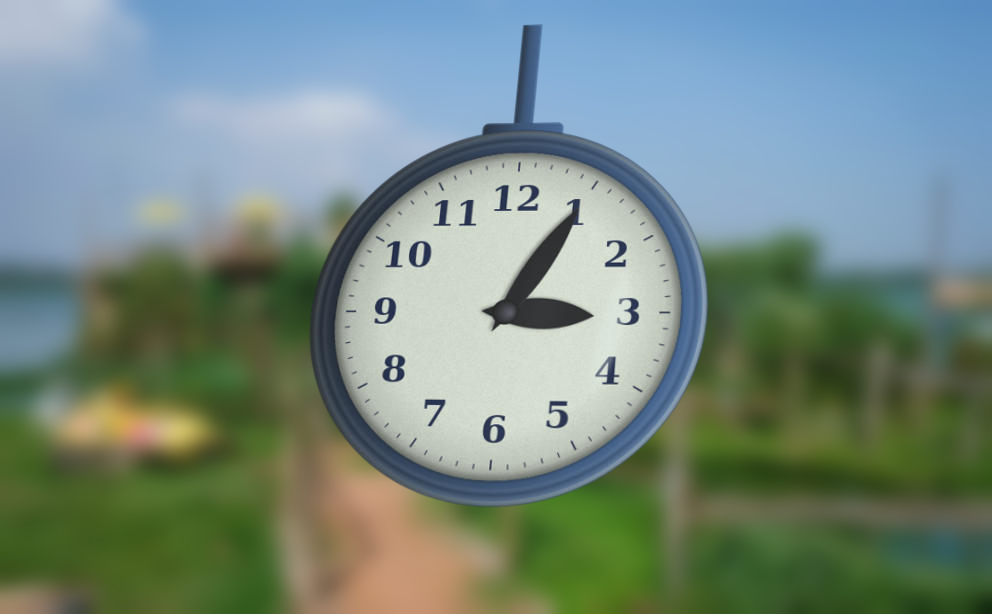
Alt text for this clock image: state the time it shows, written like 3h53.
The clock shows 3h05
